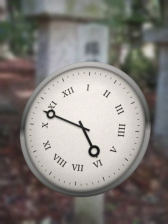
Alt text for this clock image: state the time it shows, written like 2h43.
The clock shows 5h53
